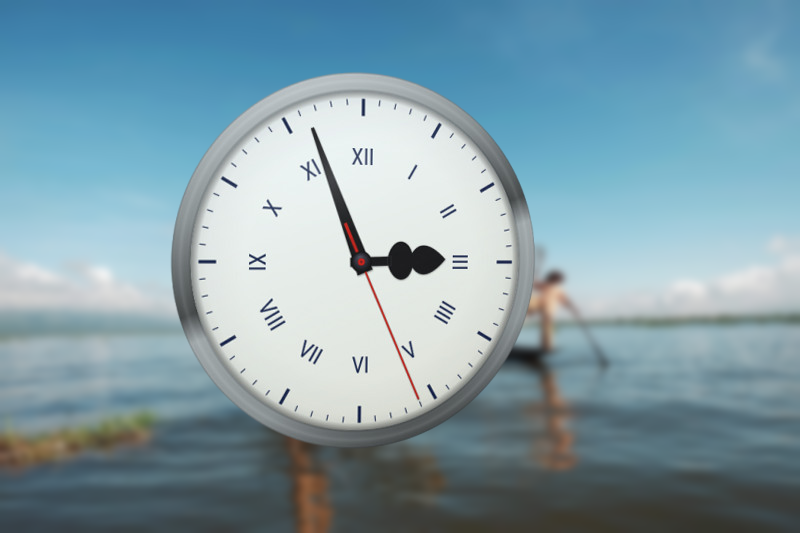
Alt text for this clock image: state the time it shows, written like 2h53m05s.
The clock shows 2h56m26s
